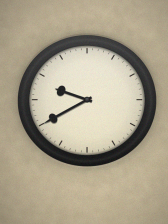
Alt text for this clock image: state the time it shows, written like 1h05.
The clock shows 9h40
